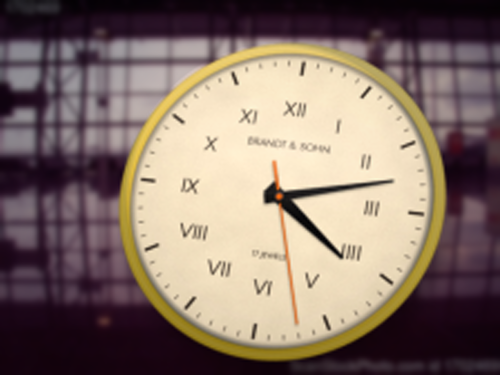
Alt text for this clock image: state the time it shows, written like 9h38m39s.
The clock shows 4h12m27s
